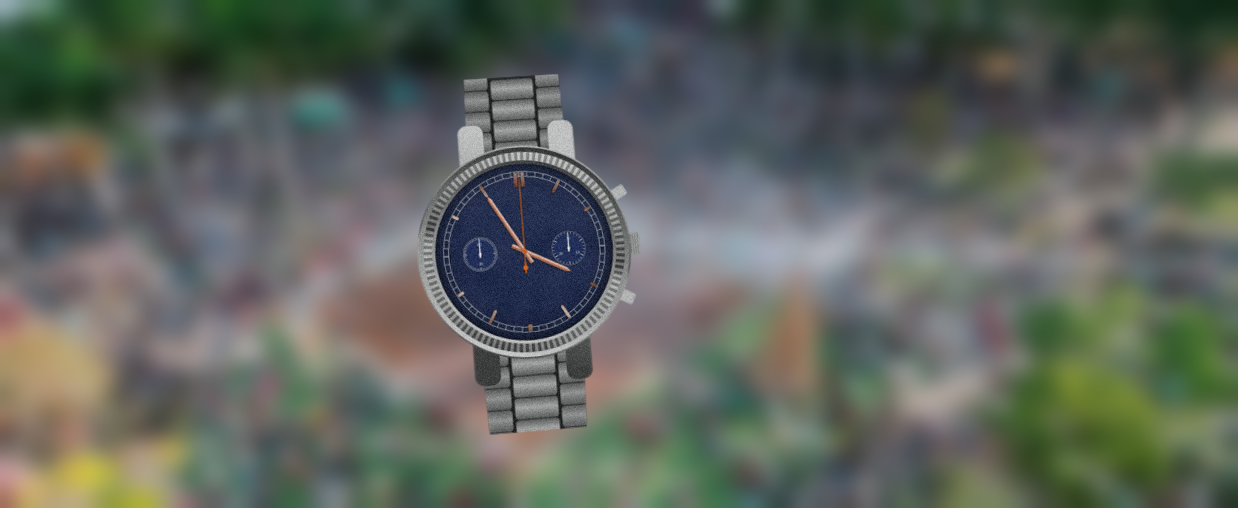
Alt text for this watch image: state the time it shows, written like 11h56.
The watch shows 3h55
